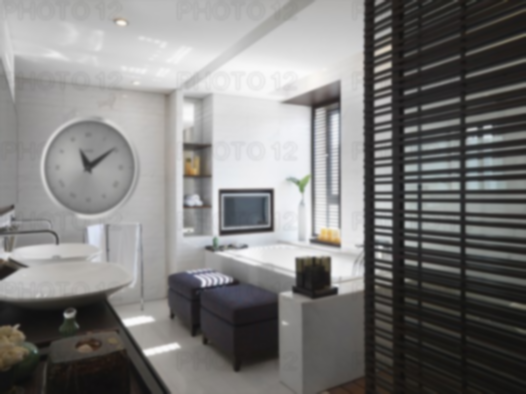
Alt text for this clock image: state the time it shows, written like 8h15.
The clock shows 11h09
